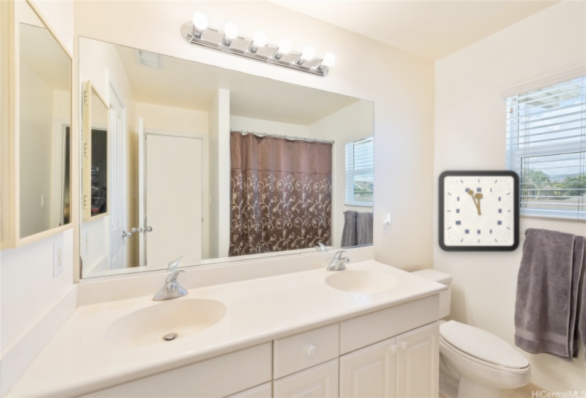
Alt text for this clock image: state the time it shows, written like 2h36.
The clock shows 11h56
